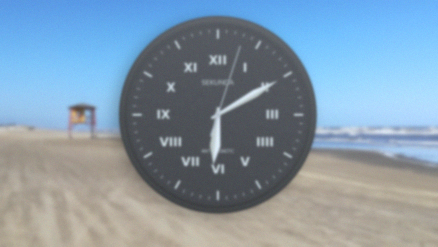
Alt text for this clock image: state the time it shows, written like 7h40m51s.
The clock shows 6h10m03s
